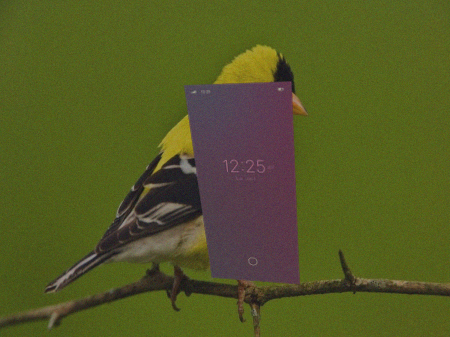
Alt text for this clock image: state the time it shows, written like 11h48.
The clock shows 12h25
